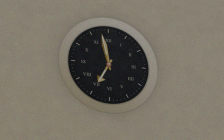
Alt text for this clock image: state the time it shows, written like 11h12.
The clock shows 6h58
